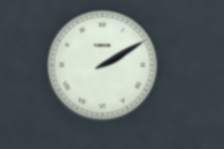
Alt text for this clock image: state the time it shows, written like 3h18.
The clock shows 2h10
